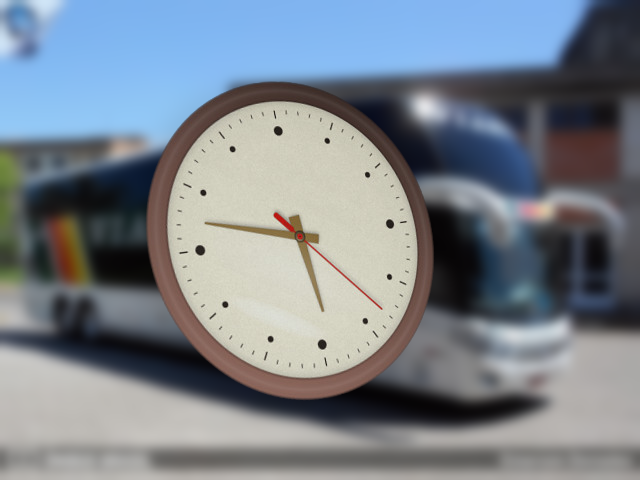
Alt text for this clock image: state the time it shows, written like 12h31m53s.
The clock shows 5h47m23s
